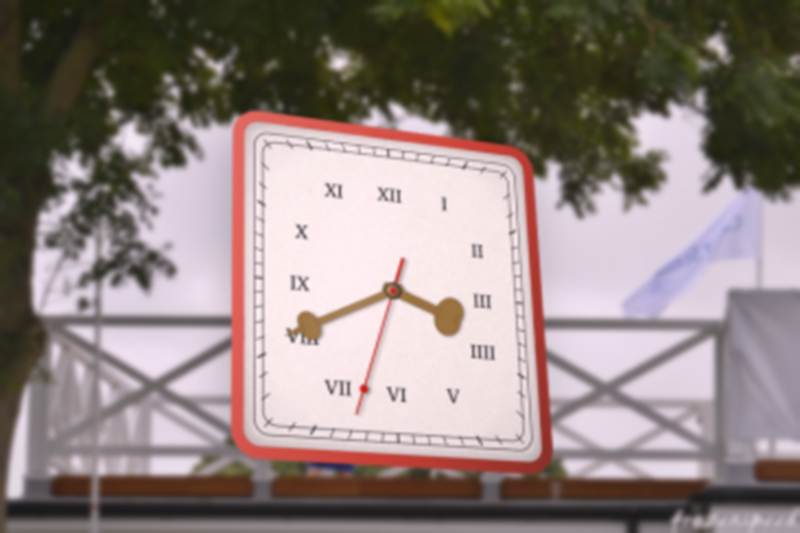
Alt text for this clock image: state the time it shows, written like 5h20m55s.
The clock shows 3h40m33s
